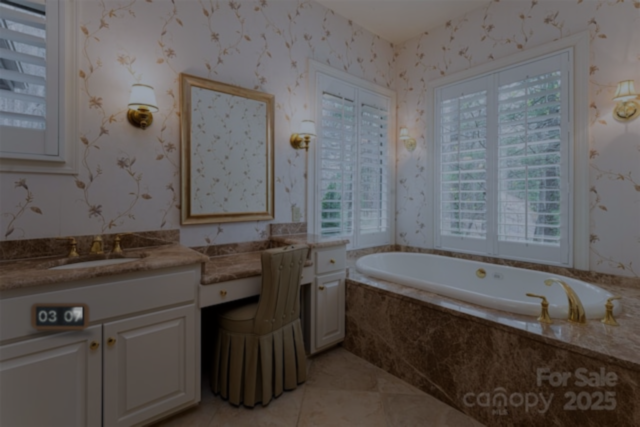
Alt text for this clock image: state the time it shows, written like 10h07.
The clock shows 3h07
